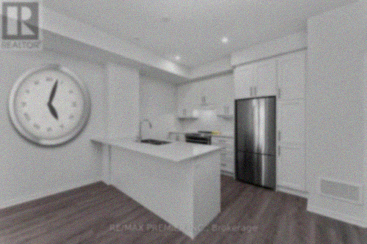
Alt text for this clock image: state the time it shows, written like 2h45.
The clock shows 5h03
